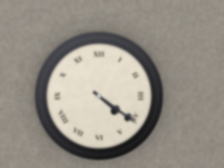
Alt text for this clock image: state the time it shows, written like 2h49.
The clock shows 4h21
